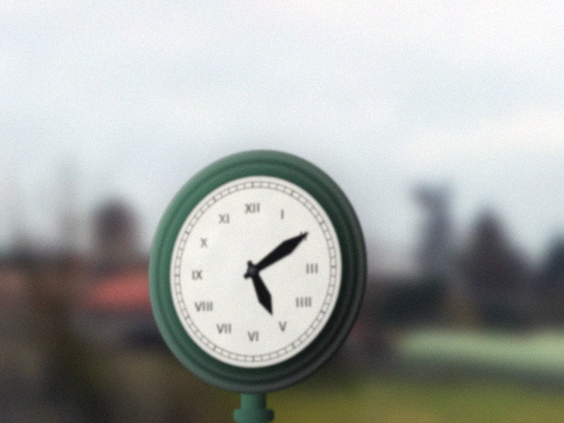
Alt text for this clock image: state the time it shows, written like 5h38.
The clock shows 5h10
